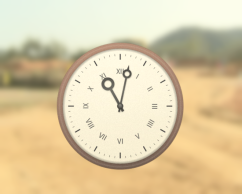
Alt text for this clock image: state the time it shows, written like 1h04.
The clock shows 11h02
